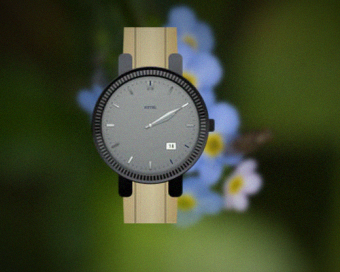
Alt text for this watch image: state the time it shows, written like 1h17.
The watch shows 2h10
